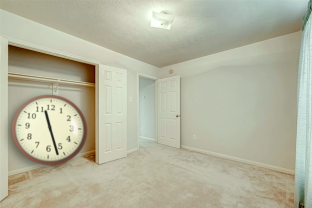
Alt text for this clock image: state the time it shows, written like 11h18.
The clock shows 11h27
